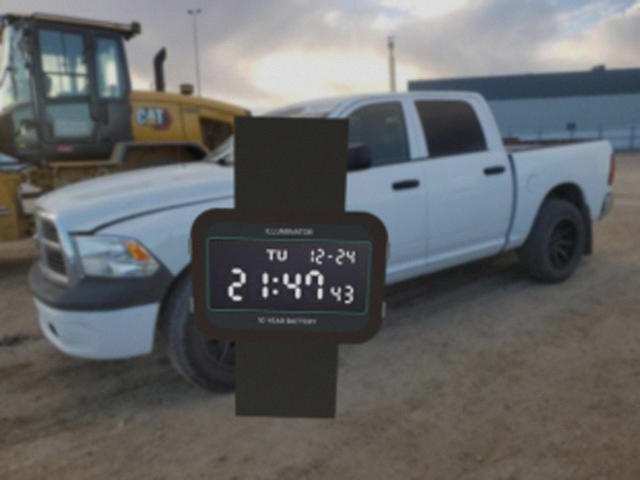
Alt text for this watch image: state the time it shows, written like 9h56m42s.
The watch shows 21h47m43s
